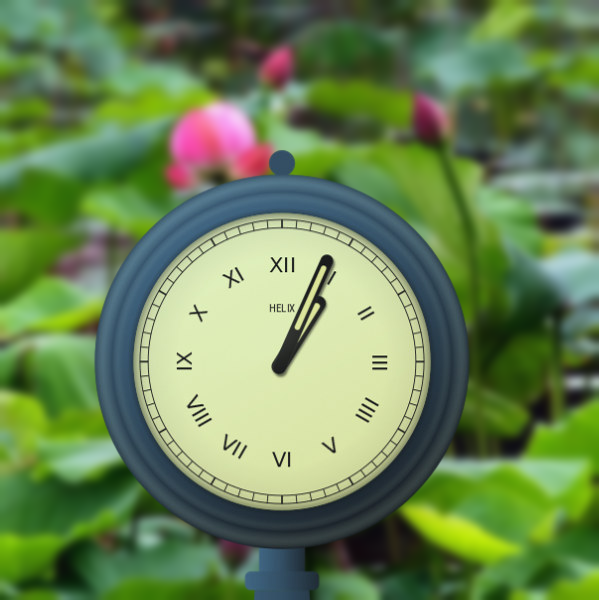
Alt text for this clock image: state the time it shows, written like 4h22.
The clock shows 1h04
